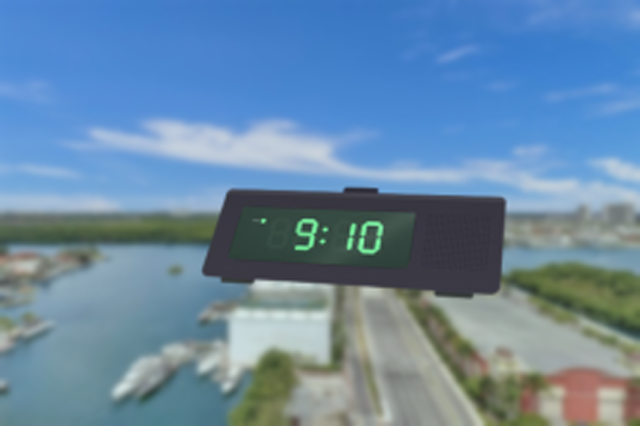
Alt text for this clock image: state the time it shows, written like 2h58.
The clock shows 9h10
